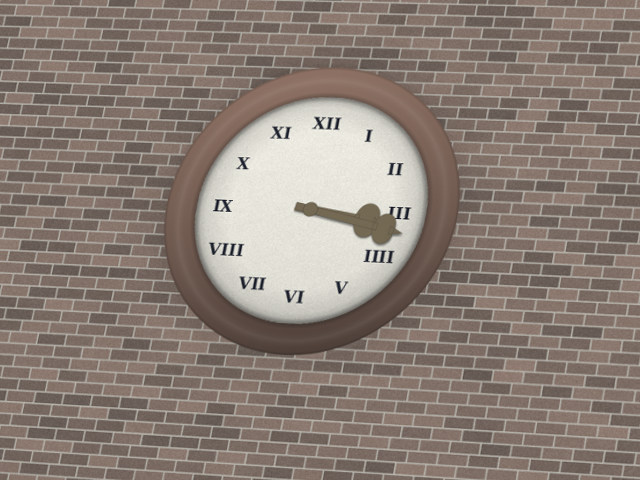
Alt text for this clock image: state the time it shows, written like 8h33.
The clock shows 3h17
